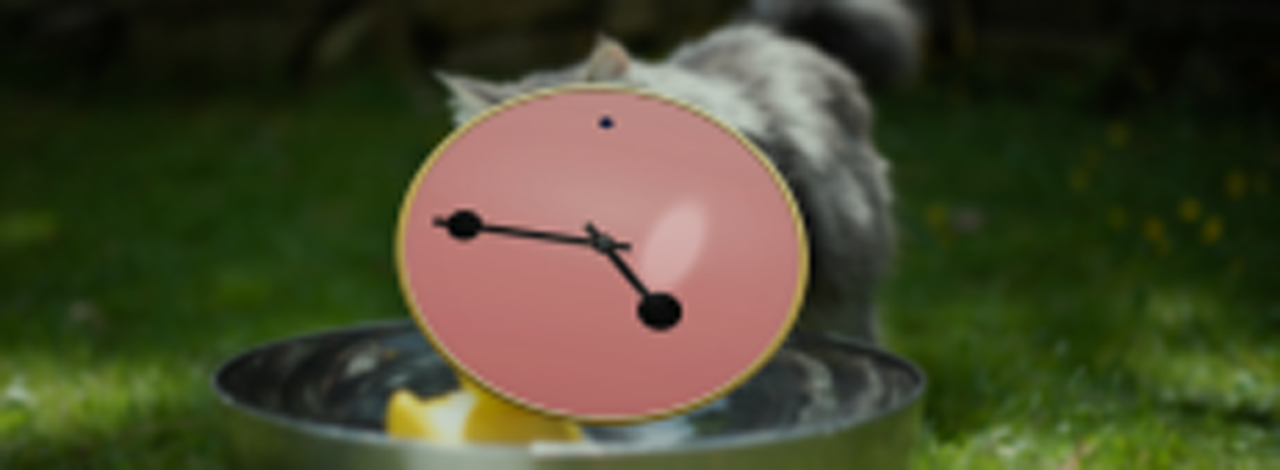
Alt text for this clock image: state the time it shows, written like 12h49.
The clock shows 4h46
